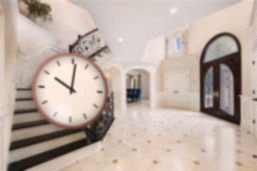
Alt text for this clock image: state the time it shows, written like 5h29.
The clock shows 10h01
